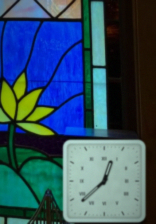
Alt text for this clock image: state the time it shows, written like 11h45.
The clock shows 12h38
